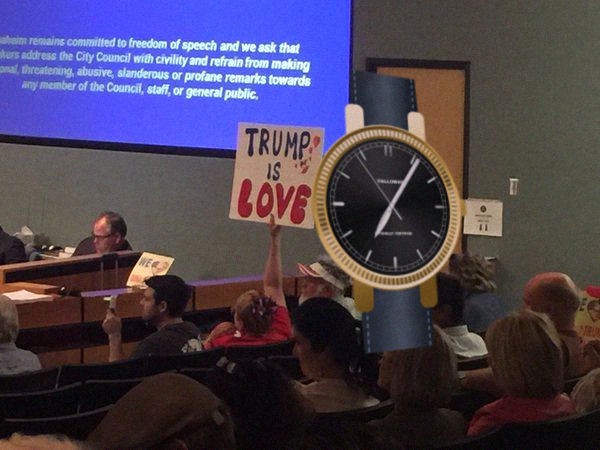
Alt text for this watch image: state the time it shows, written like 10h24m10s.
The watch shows 7h05m54s
